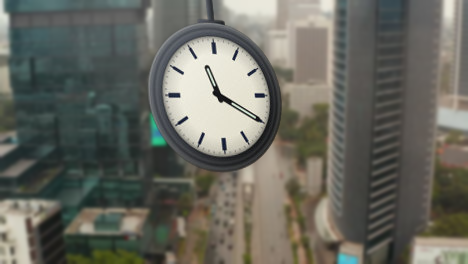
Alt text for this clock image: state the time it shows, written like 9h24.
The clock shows 11h20
